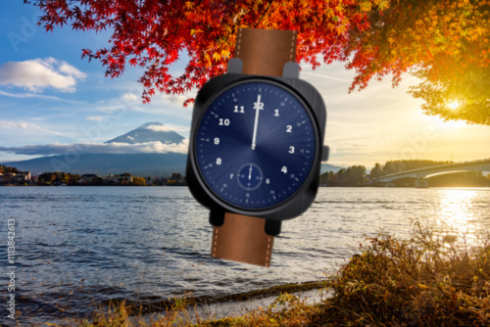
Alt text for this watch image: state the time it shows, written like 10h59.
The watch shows 12h00
